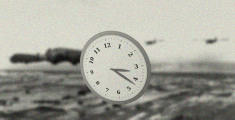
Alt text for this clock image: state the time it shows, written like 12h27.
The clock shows 3h22
